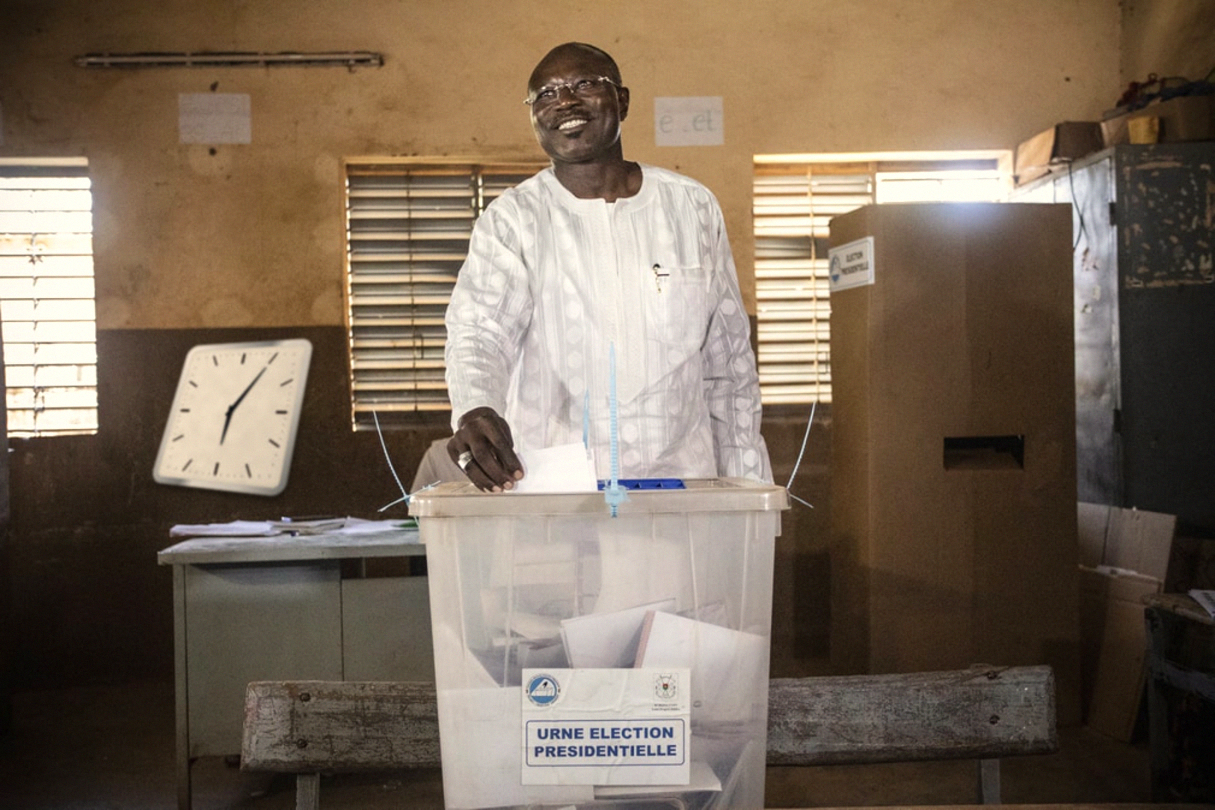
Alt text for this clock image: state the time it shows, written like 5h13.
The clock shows 6h05
